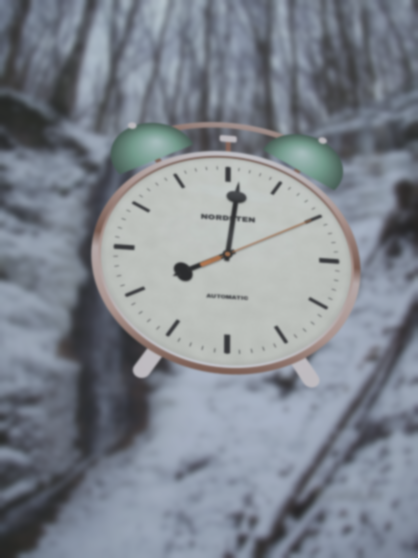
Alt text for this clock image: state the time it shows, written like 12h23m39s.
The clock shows 8h01m10s
